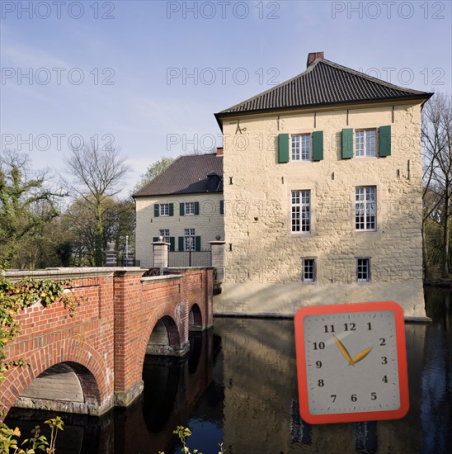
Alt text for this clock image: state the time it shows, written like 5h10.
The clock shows 1h55
